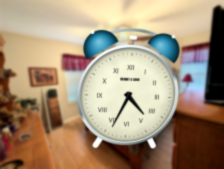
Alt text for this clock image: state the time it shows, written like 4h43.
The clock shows 4h34
